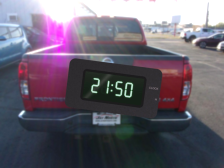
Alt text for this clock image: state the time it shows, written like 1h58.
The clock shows 21h50
